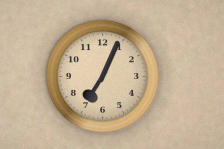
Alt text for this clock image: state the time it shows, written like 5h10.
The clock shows 7h04
